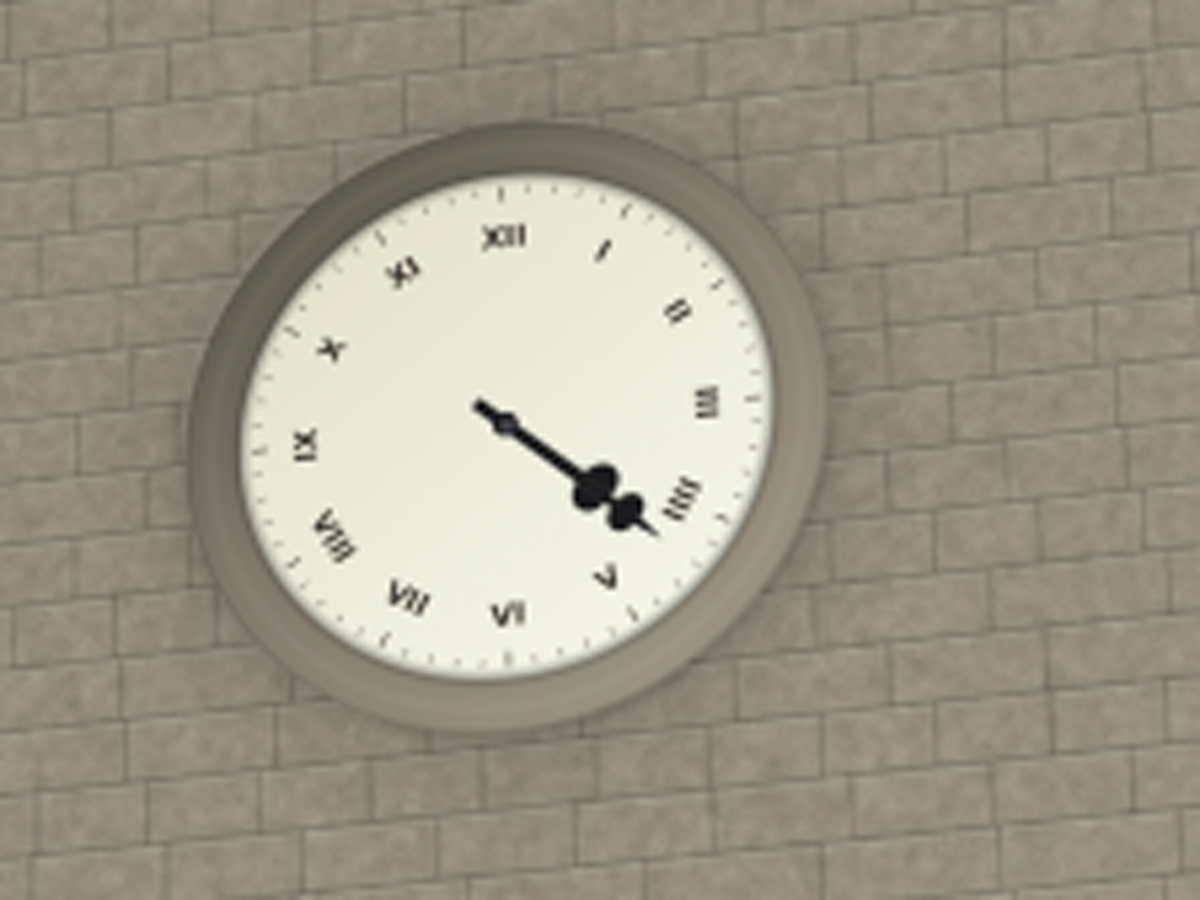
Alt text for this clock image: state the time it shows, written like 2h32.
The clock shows 4h22
